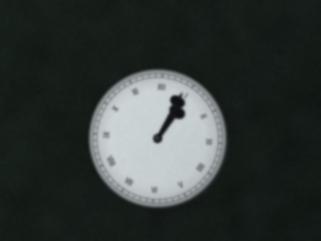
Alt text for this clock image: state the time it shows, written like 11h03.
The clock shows 1h04
